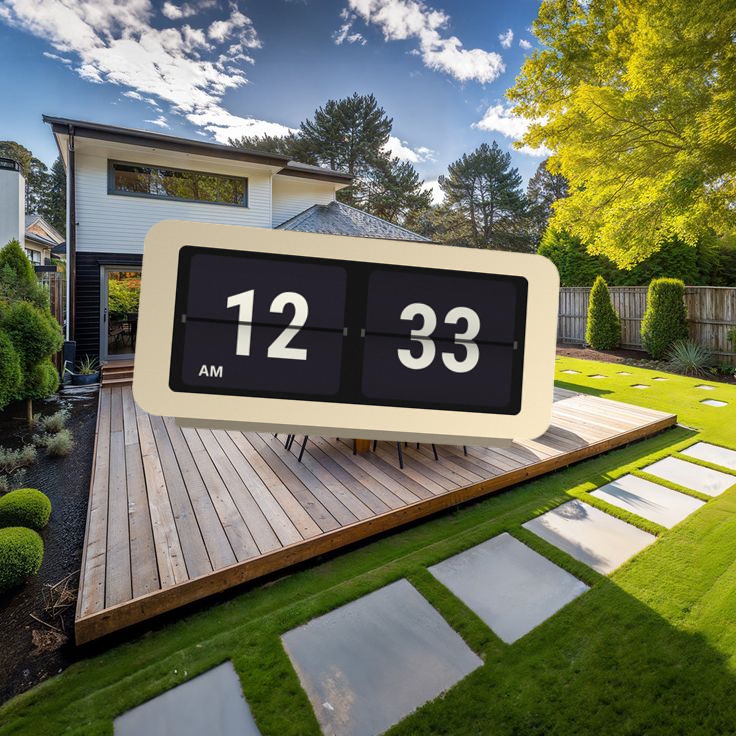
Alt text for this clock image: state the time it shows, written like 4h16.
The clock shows 12h33
